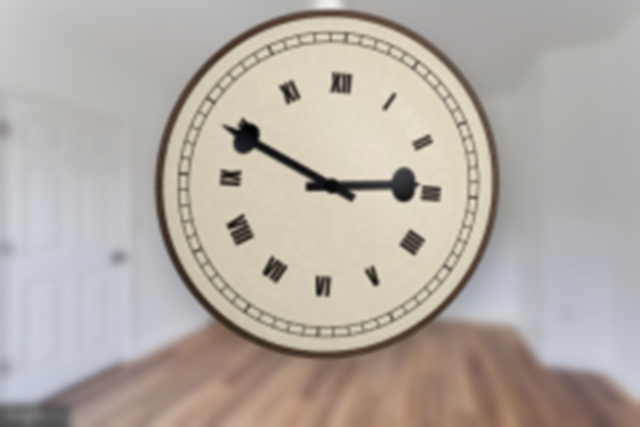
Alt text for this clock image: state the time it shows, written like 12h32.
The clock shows 2h49
